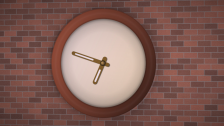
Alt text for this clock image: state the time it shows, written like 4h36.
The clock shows 6h48
